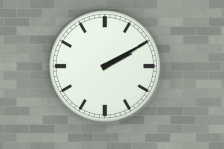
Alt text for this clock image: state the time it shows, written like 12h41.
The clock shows 2h10
